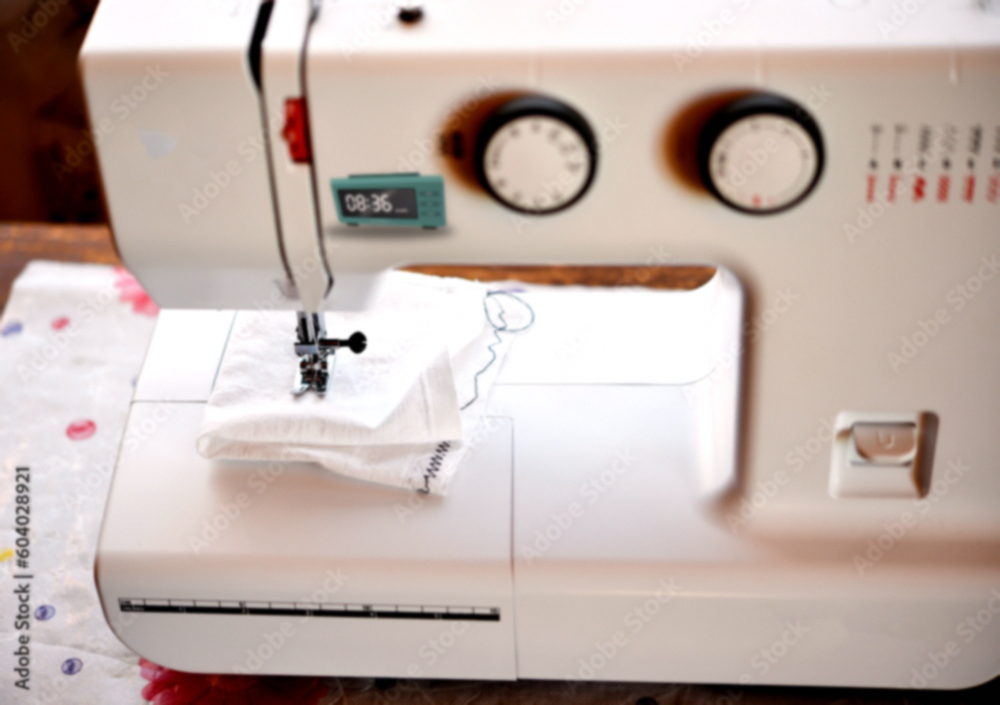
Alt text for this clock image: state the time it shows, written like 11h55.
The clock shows 8h36
